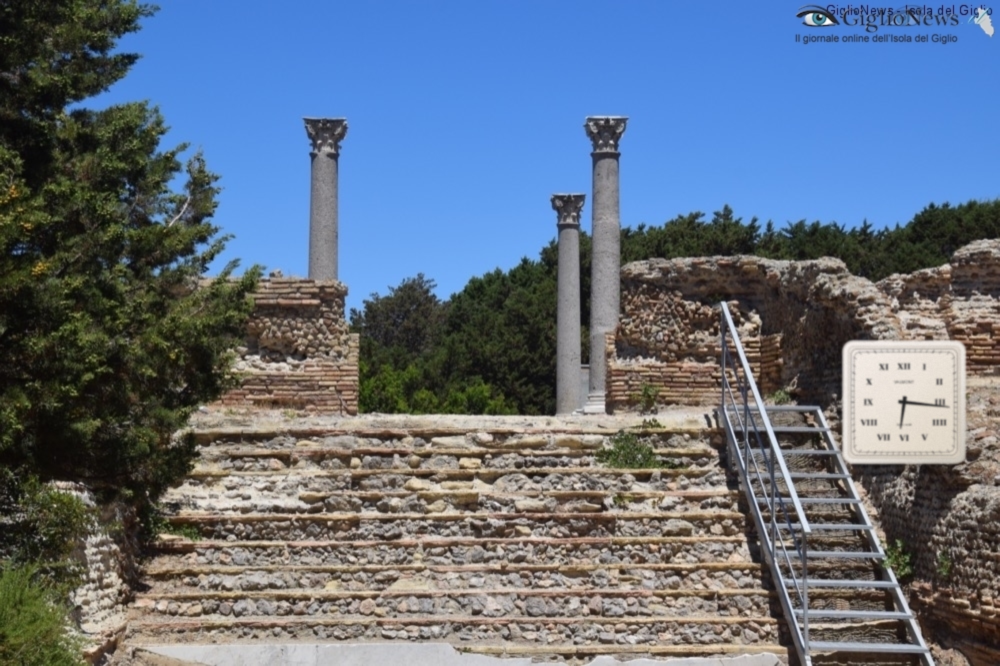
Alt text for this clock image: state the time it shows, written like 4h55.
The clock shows 6h16
